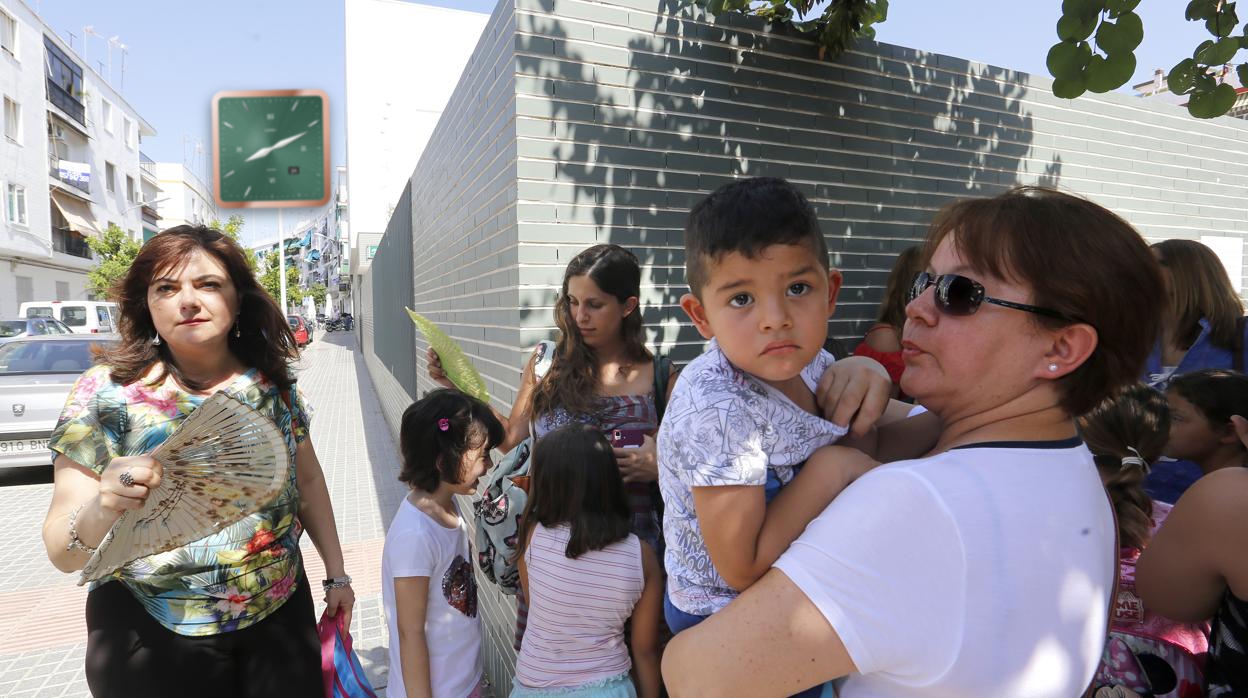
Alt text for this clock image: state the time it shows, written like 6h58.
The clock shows 8h11
